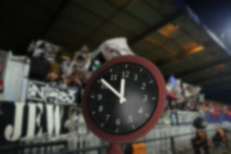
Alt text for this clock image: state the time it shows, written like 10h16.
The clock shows 11h51
